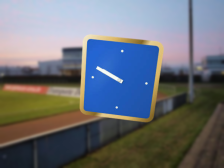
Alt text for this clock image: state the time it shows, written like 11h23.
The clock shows 9h49
